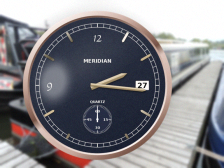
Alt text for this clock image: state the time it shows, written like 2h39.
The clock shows 2h16
